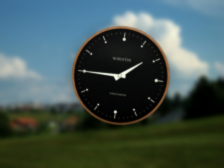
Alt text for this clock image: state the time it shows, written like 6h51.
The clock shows 1h45
